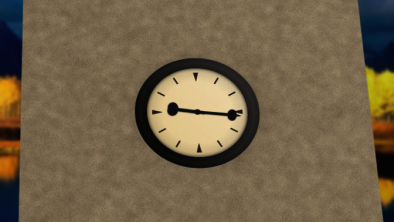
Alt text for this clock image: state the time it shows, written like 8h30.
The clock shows 9h16
